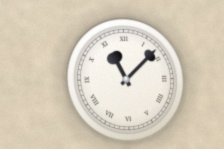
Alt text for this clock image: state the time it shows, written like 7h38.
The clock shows 11h08
